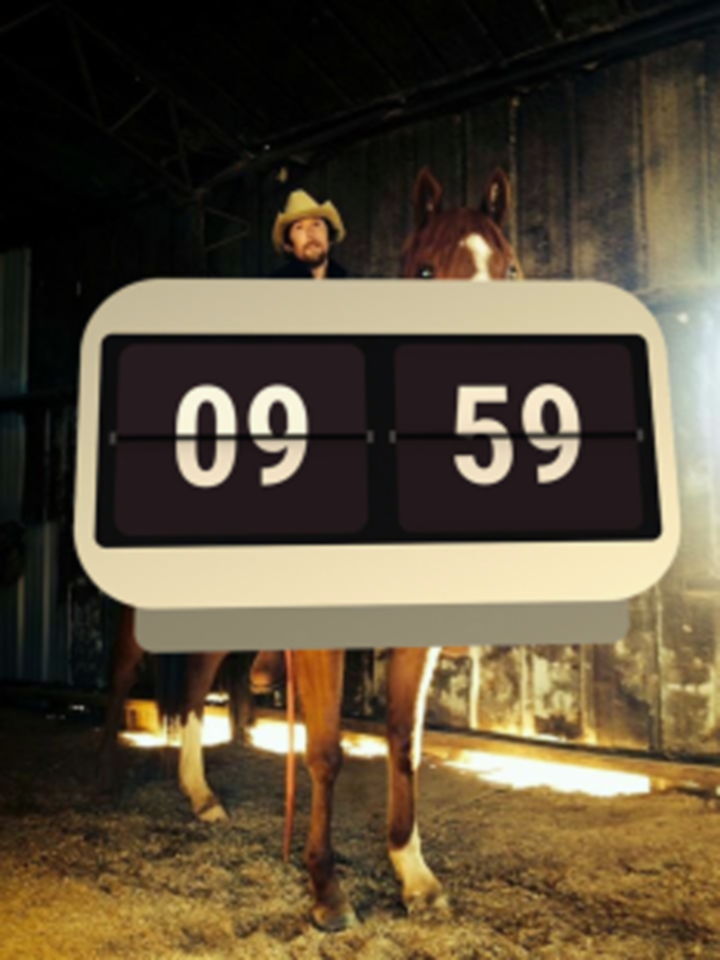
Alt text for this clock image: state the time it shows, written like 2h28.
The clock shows 9h59
